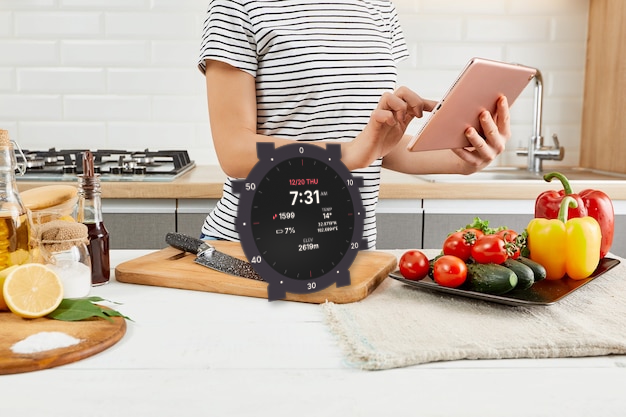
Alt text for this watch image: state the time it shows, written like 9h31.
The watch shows 7h31
